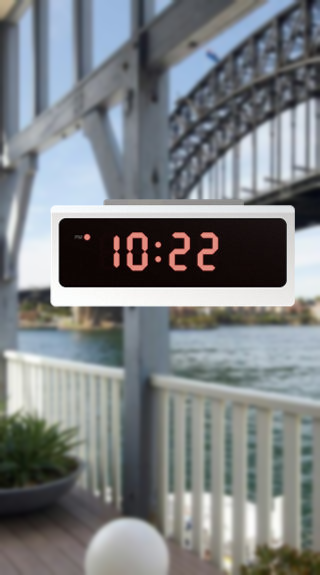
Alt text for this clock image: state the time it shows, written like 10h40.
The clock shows 10h22
